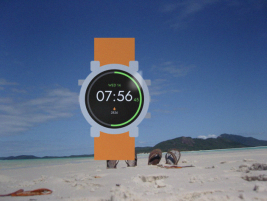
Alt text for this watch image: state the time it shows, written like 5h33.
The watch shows 7h56
